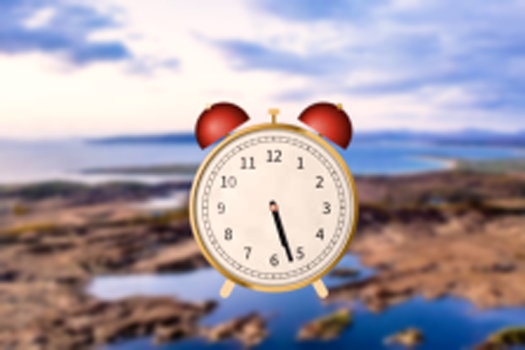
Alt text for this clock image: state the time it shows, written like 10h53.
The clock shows 5h27
